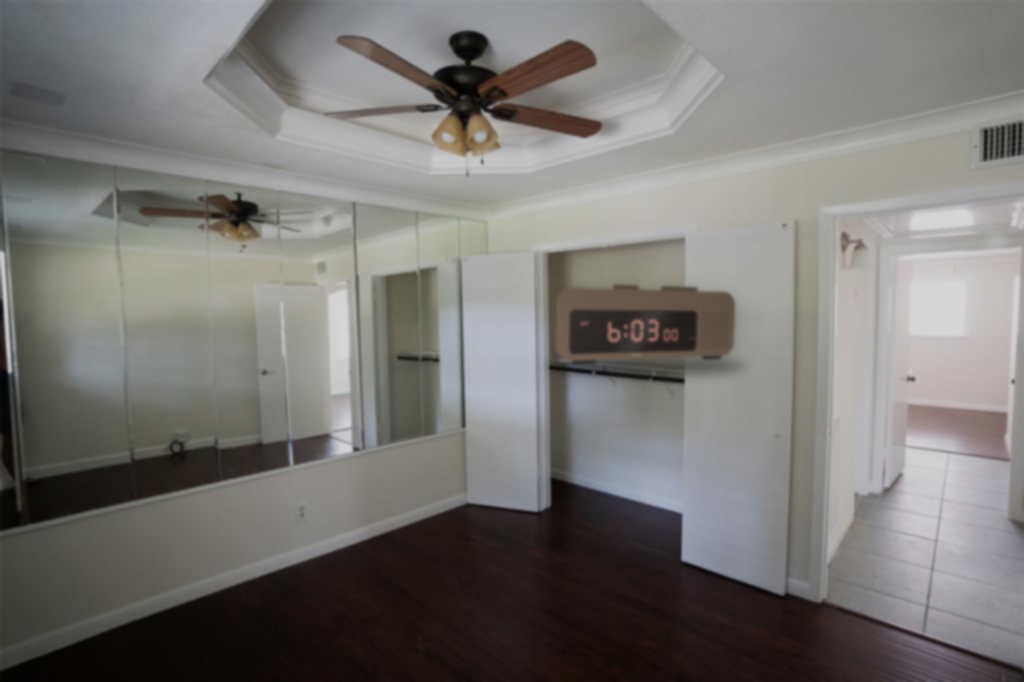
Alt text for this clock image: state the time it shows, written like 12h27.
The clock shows 6h03
